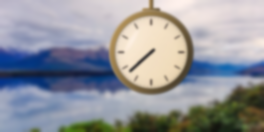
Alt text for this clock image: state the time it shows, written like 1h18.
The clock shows 7h38
